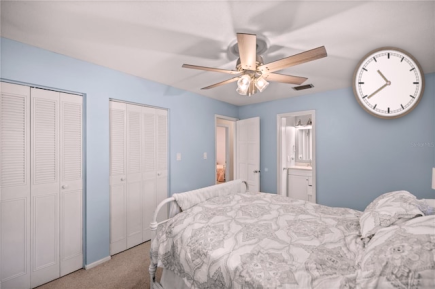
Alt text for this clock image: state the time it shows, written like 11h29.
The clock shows 10h39
